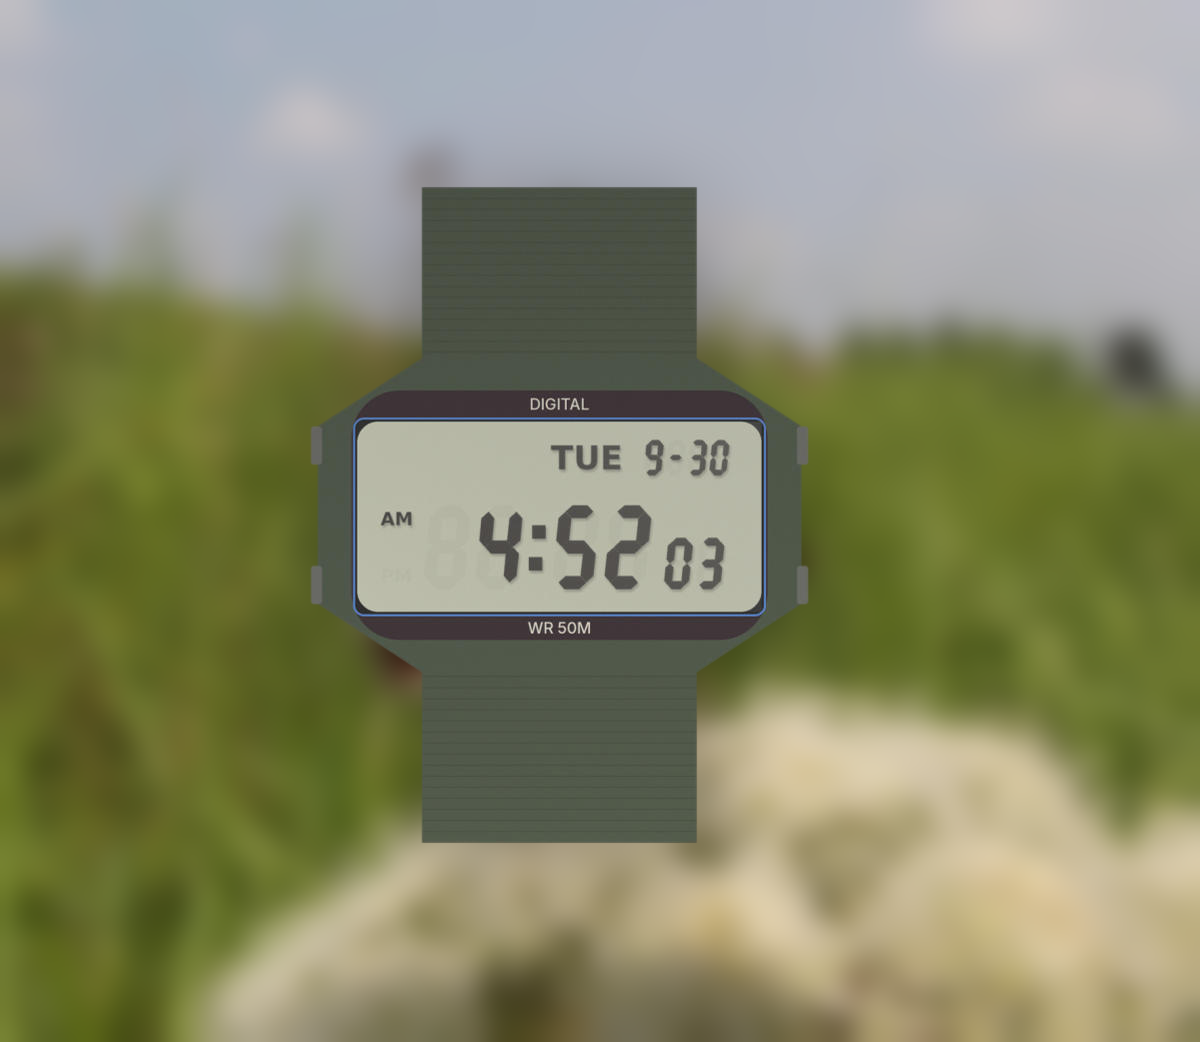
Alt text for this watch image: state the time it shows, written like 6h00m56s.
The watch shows 4h52m03s
